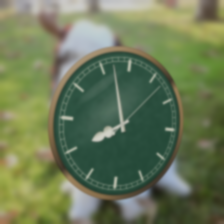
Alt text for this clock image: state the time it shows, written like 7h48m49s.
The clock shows 7h57m07s
